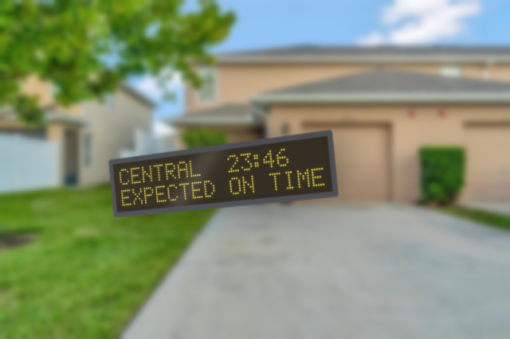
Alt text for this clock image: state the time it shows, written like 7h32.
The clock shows 23h46
